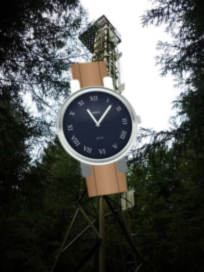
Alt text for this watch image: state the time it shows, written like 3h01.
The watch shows 11h07
